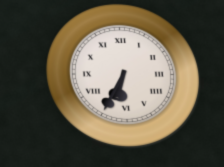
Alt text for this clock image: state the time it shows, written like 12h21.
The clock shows 6h35
